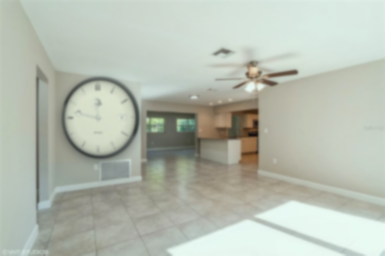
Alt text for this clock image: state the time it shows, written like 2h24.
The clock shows 11h47
